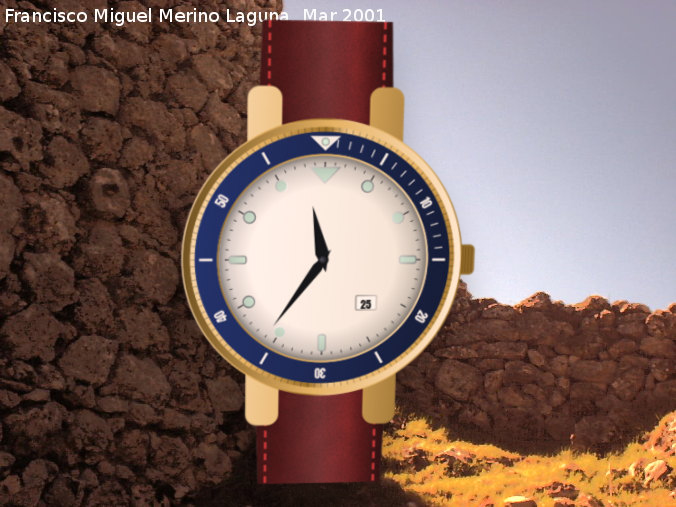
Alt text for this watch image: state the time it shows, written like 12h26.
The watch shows 11h36
